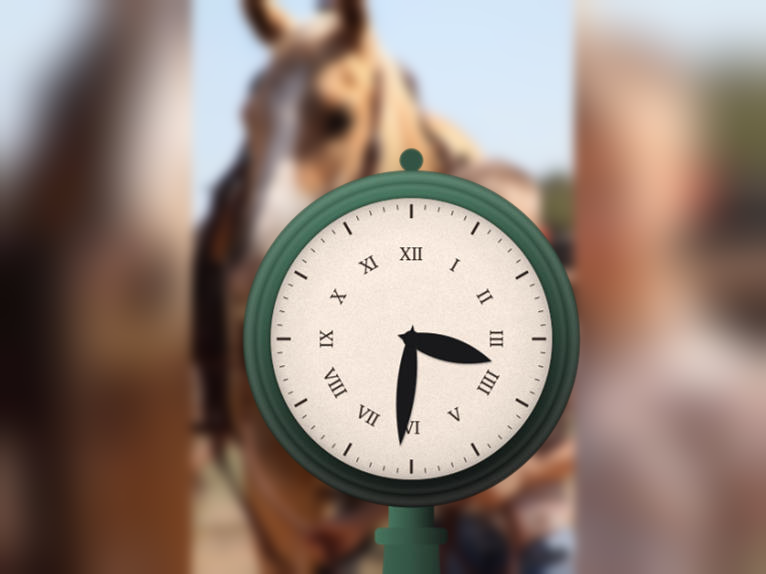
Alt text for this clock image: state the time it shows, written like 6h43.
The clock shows 3h31
